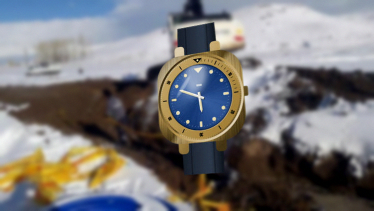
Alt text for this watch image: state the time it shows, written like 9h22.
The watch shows 5h49
